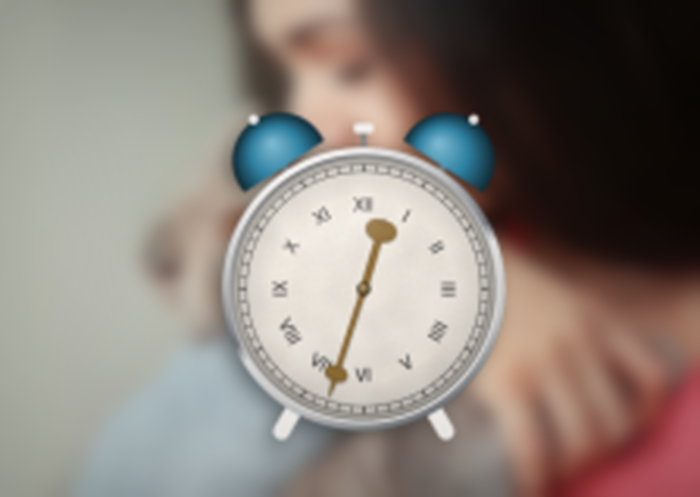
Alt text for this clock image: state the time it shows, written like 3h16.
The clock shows 12h33
